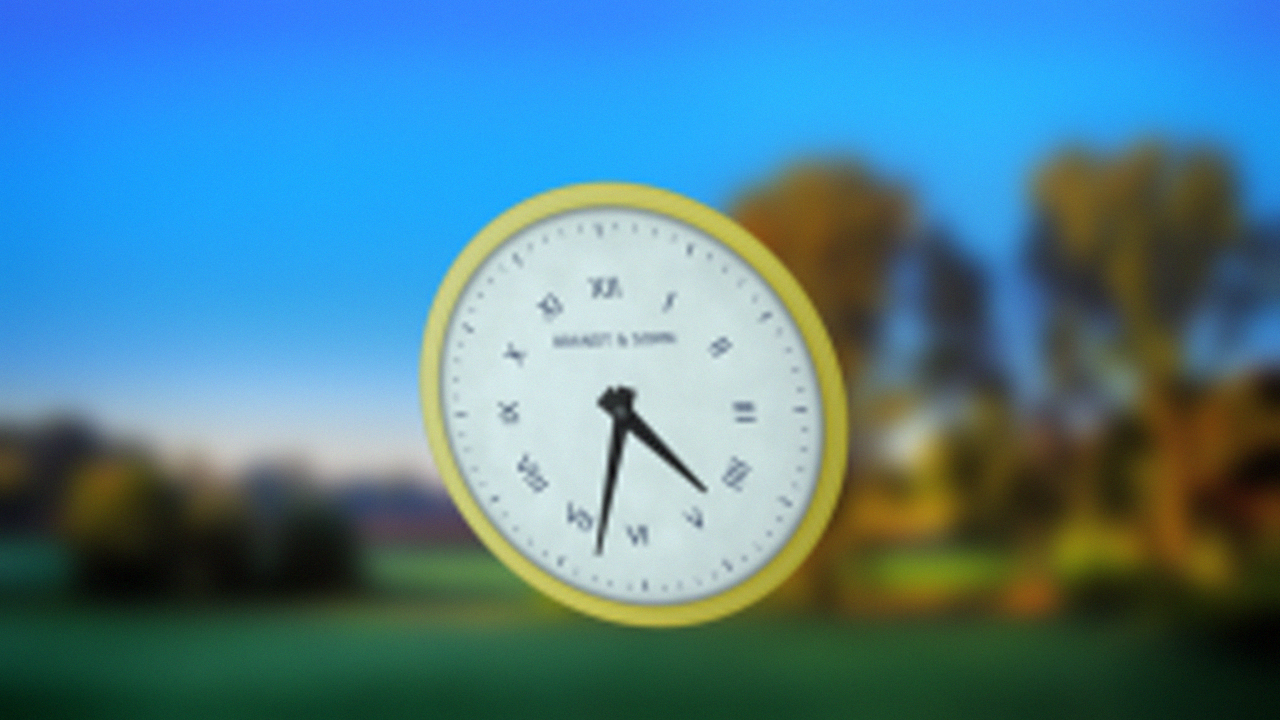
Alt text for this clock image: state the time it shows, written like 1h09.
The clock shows 4h33
